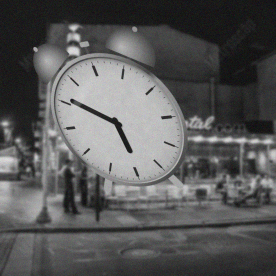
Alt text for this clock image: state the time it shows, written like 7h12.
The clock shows 5h51
